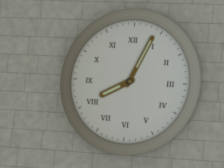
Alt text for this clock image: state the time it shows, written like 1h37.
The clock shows 8h04
